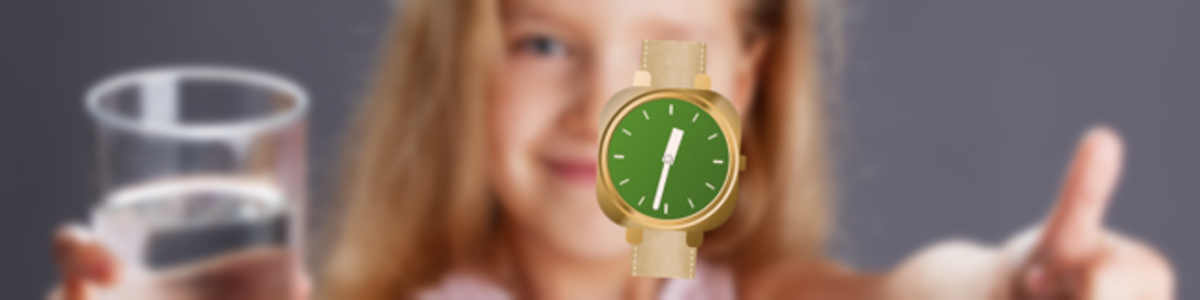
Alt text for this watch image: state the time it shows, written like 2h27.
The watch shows 12h32
